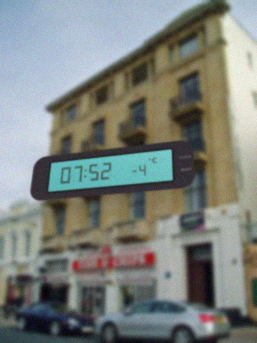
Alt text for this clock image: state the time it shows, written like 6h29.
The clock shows 7h52
